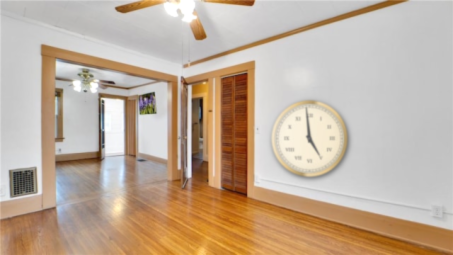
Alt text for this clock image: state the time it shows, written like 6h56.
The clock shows 4h59
